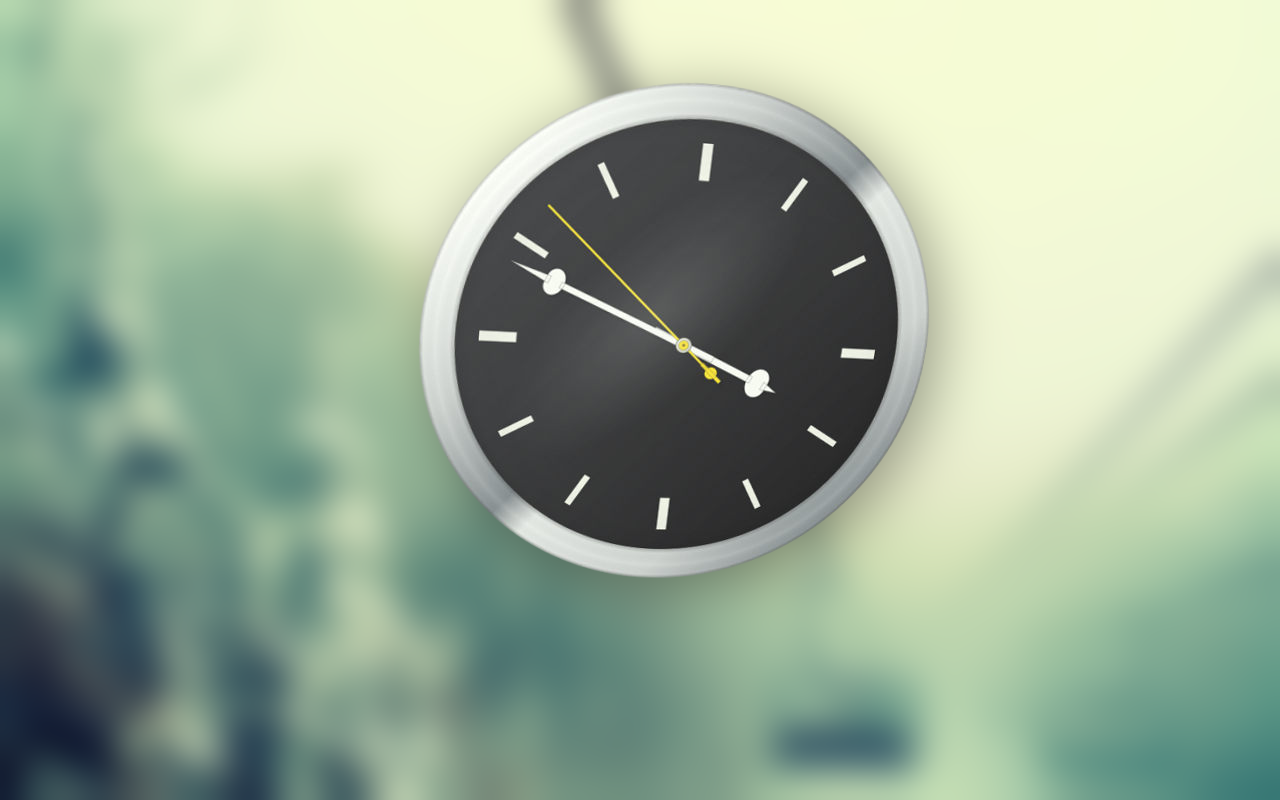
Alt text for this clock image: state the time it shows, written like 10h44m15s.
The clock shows 3h48m52s
